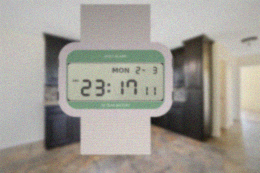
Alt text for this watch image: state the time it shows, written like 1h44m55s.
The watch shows 23h17m11s
